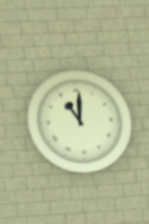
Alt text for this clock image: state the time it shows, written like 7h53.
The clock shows 11h01
